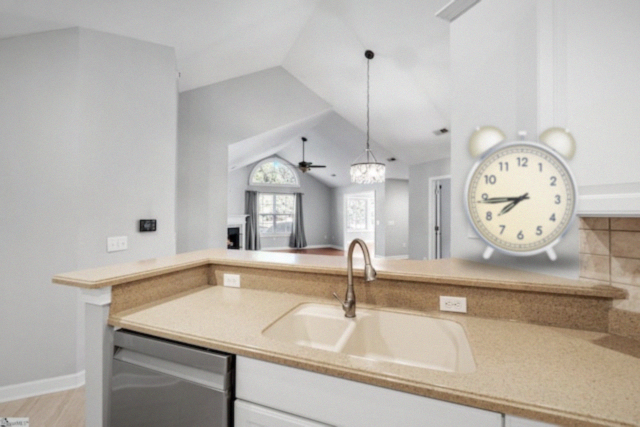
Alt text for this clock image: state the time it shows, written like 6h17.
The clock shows 7h44
